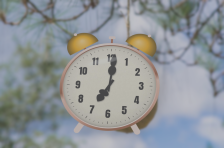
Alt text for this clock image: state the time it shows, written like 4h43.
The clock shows 7h01
